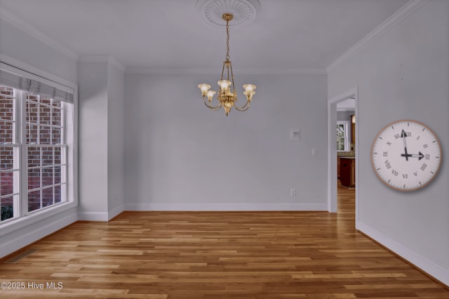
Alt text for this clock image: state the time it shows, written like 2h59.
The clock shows 2h58
